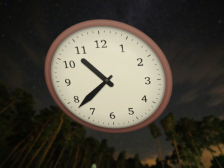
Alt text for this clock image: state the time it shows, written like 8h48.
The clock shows 10h38
